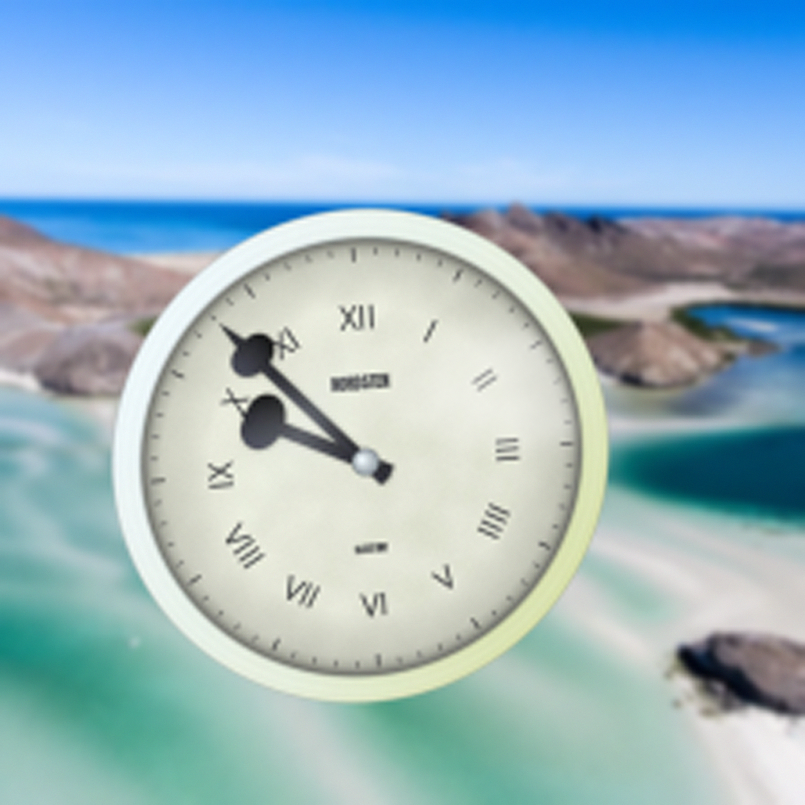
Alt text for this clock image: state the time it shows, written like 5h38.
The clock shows 9h53
